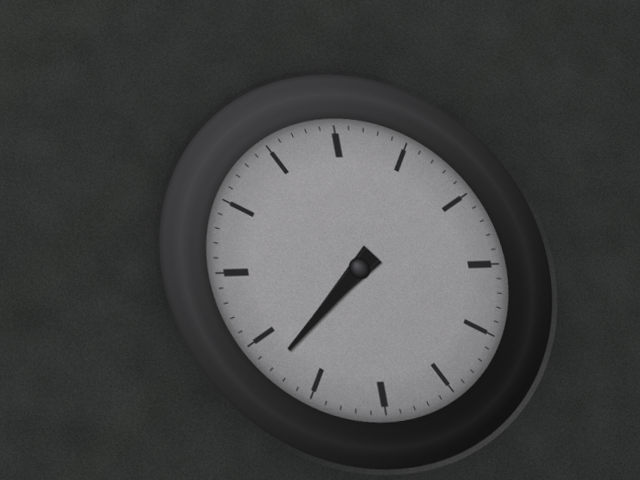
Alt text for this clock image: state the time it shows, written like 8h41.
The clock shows 7h38
